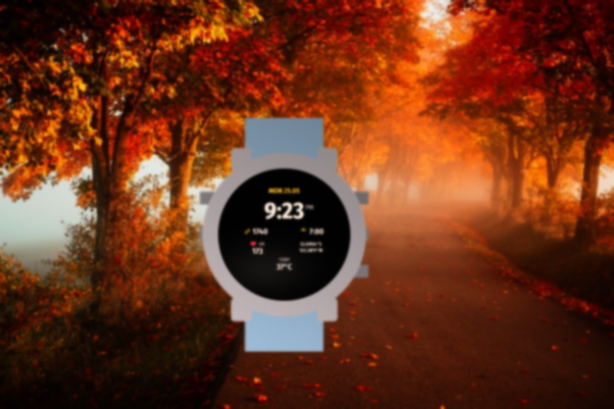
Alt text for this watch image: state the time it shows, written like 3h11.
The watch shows 9h23
